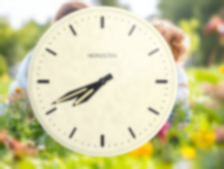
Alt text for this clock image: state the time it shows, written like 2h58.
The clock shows 7h41
